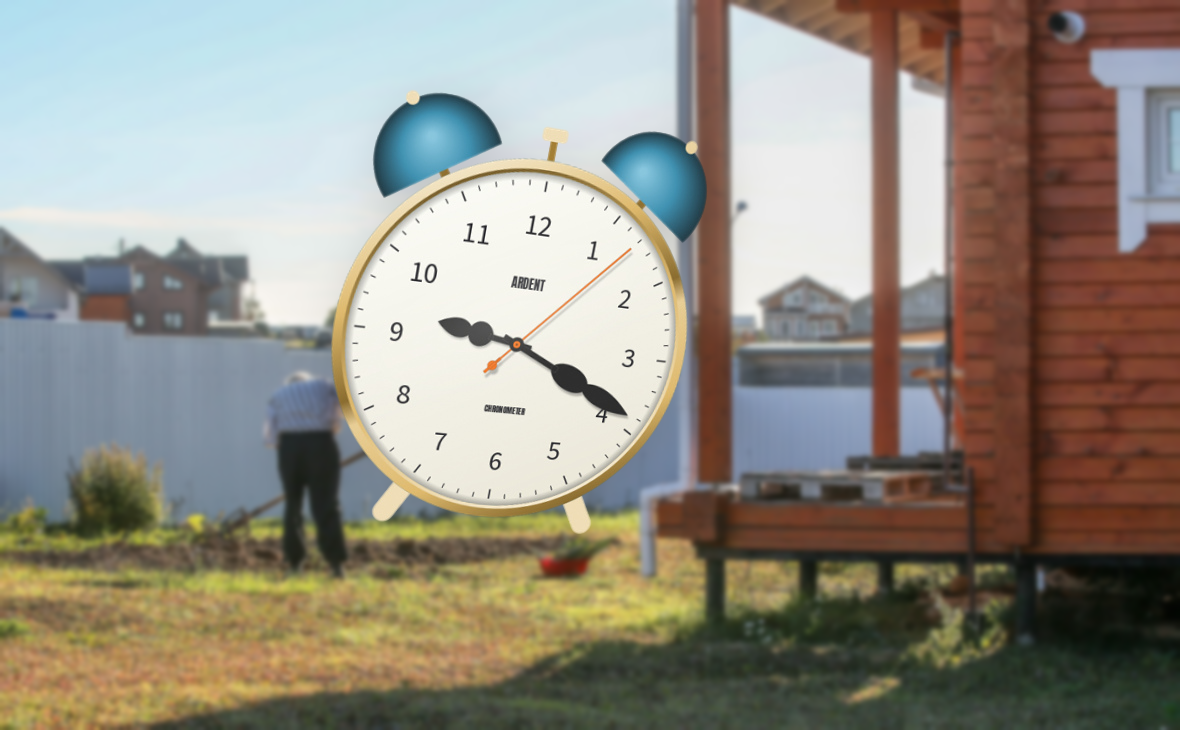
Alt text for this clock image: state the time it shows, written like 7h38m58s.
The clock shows 9h19m07s
